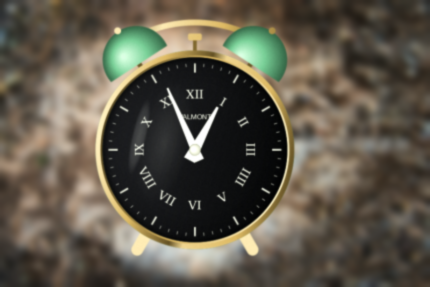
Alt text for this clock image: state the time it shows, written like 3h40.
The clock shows 12h56
